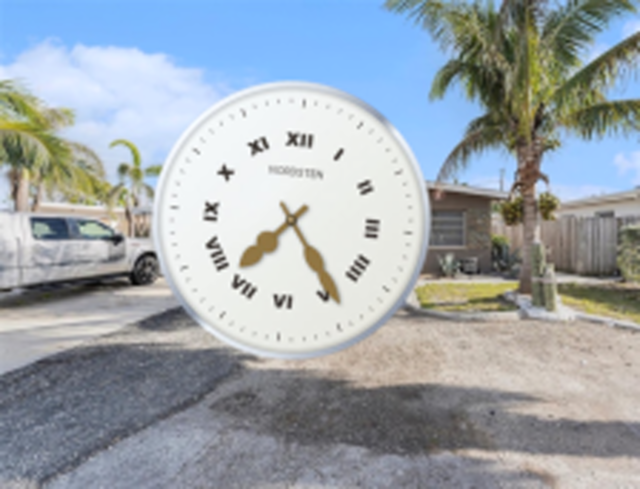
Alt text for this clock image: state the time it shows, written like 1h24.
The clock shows 7h24
